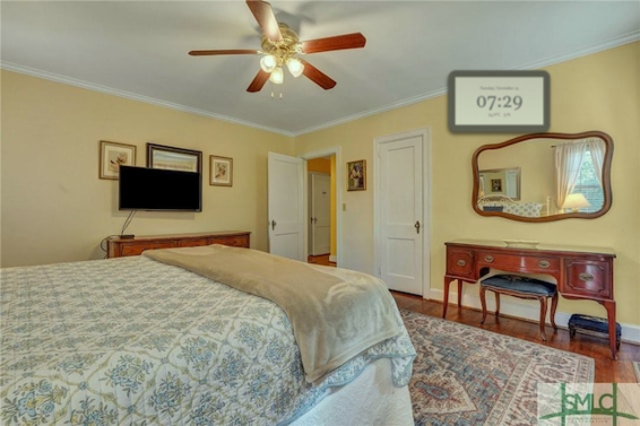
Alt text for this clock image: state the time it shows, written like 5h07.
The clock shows 7h29
